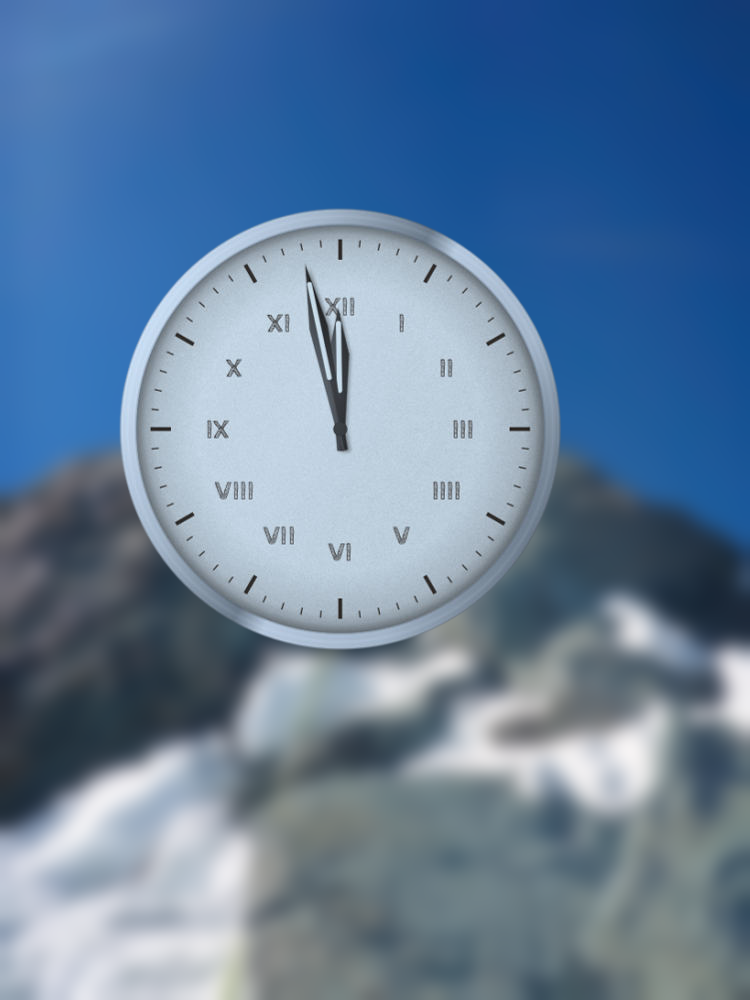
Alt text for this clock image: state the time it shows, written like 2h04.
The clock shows 11h58
